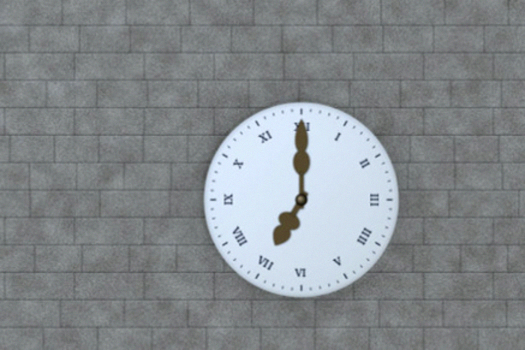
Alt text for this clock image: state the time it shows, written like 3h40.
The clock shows 7h00
